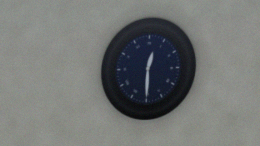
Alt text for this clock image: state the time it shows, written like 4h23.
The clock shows 12h30
